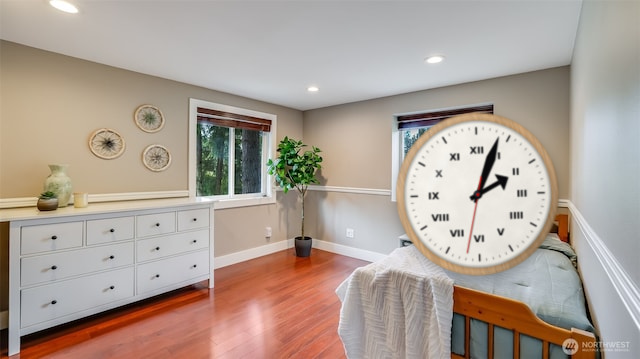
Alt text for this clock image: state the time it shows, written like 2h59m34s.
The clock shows 2h03m32s
